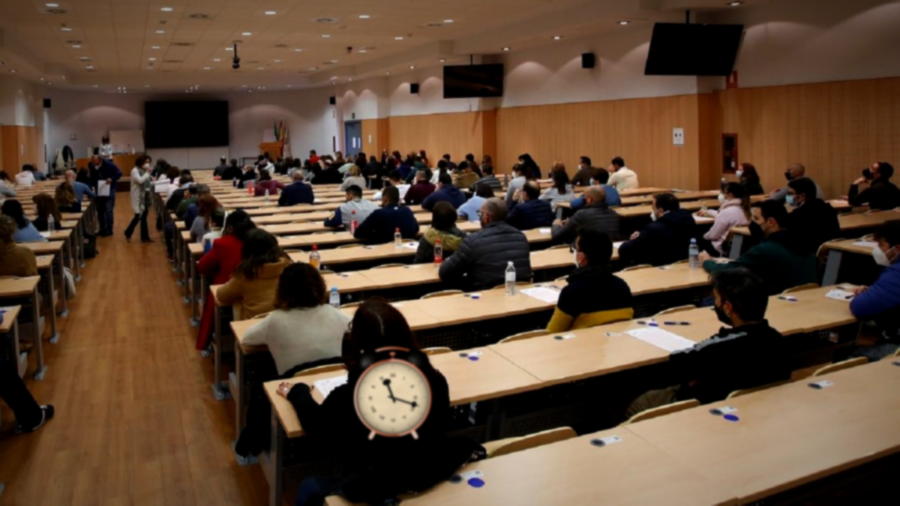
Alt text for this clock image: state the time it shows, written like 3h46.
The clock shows 11h18
